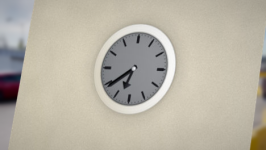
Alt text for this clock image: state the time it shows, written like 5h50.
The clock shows 6h39
